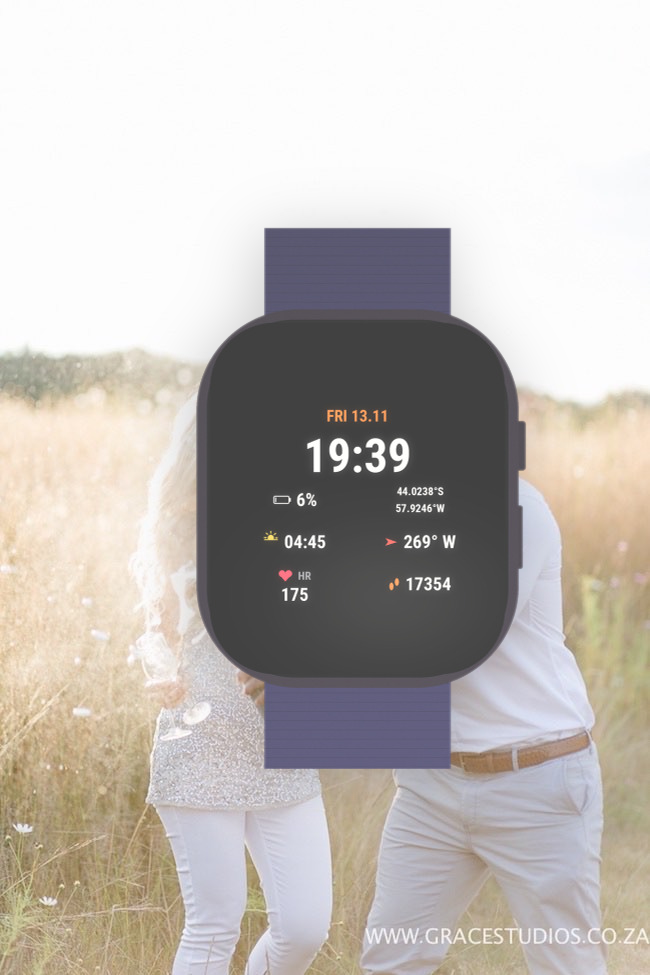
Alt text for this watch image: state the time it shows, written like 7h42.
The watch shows 19h39
